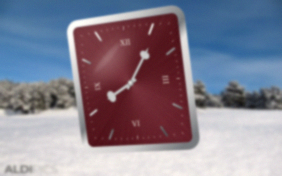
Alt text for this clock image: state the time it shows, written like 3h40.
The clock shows 8h06
